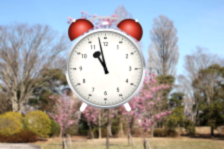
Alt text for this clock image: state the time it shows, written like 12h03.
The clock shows 10h58
